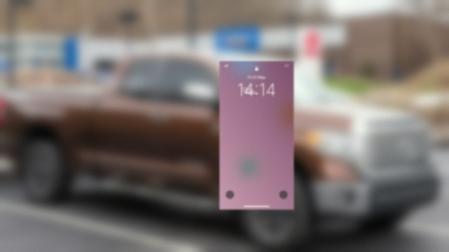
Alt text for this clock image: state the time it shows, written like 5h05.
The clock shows 14h14
